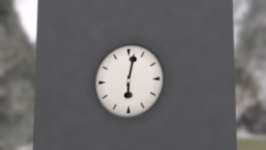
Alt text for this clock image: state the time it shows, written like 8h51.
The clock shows 6h02
